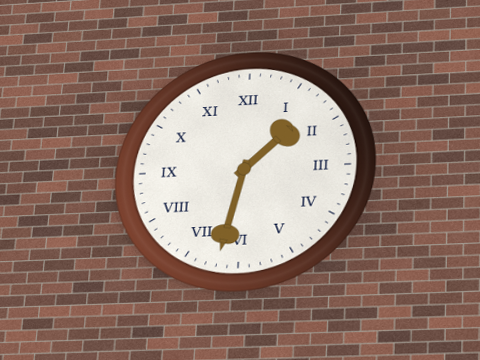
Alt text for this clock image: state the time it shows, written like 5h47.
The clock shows 1h32
